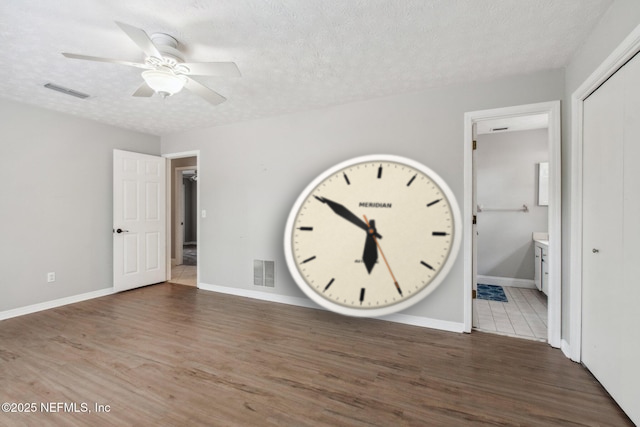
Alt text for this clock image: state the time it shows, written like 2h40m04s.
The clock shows 5h50m25s
